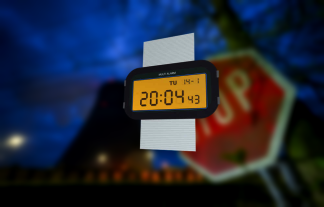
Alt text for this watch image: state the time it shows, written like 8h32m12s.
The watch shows 20h04m43s
